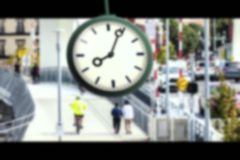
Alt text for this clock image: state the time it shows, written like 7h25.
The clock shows 8h04
